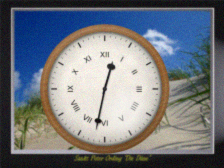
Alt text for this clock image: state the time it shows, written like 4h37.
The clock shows 12h32
